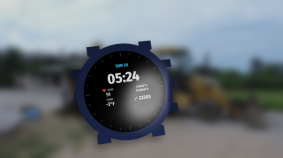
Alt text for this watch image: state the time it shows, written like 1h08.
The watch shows 5h24
